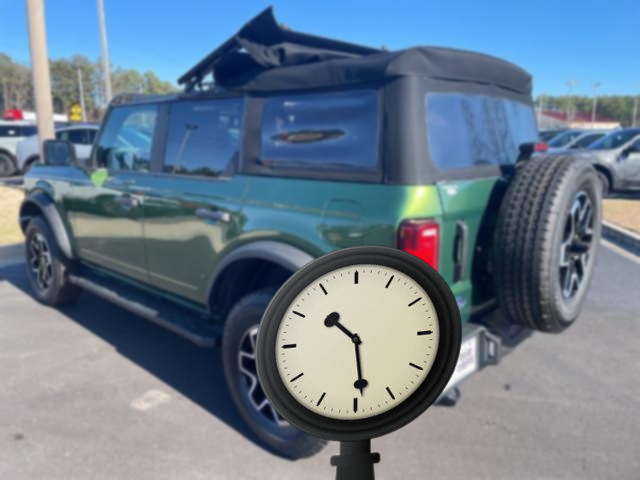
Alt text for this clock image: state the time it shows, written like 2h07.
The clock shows 10h29
